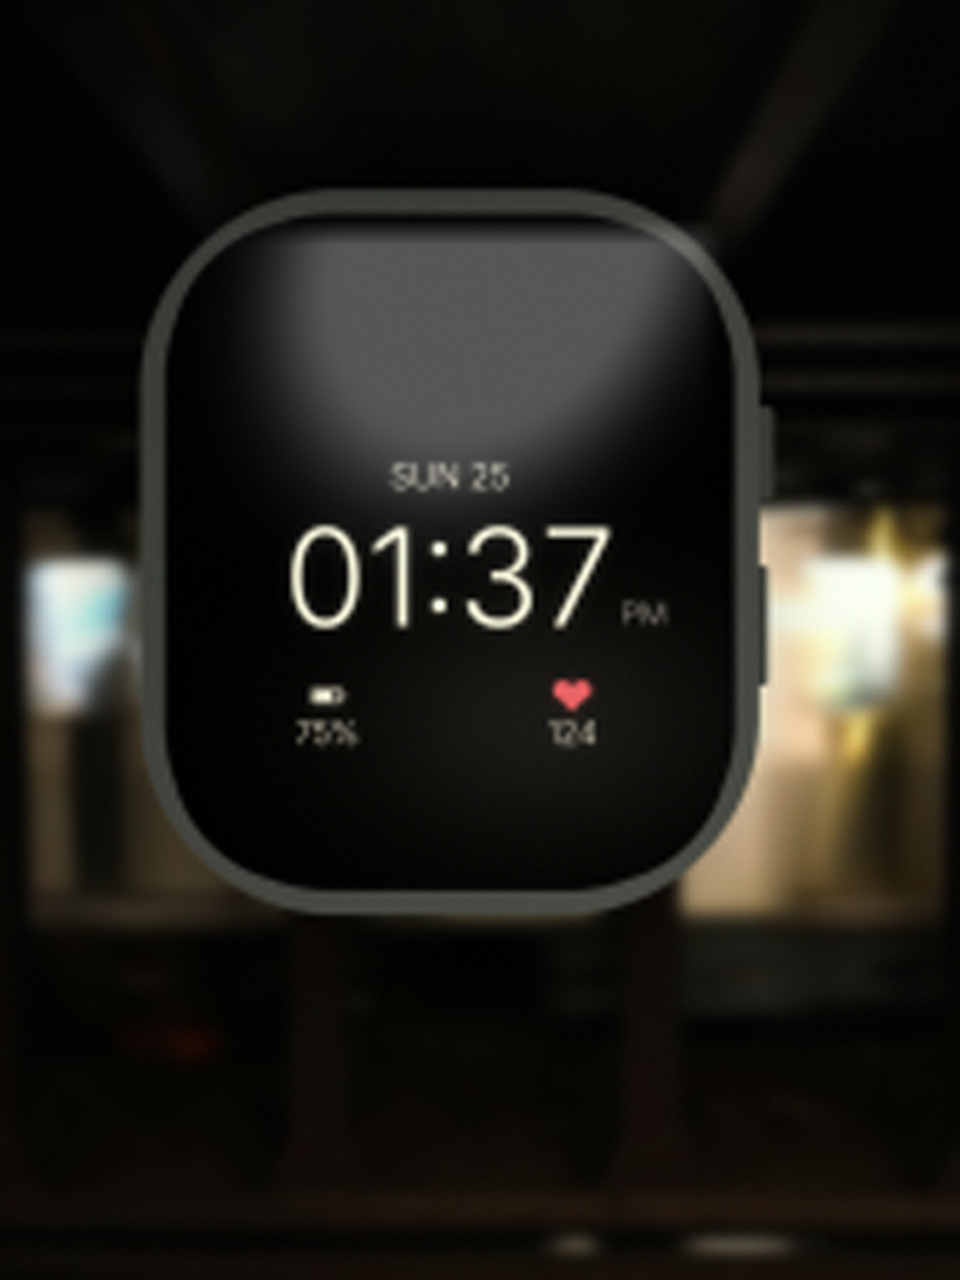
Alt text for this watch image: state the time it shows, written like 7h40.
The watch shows 1h37
